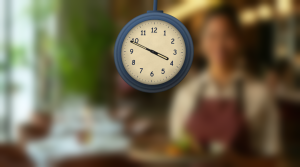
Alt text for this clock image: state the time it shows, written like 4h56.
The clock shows 3h49
